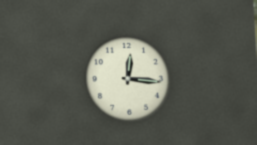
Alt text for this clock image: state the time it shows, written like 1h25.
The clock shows 12h16
